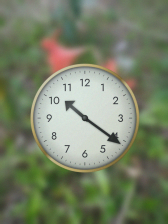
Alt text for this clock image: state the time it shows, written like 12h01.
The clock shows 10h21
